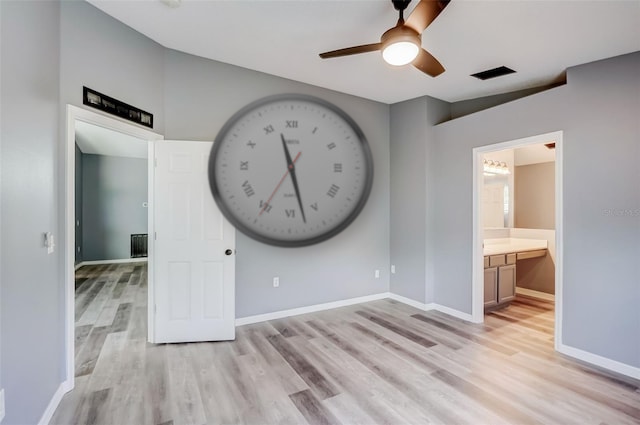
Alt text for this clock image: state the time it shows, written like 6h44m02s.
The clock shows 11h27m35s
